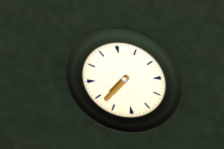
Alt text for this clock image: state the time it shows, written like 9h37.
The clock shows 7h38
